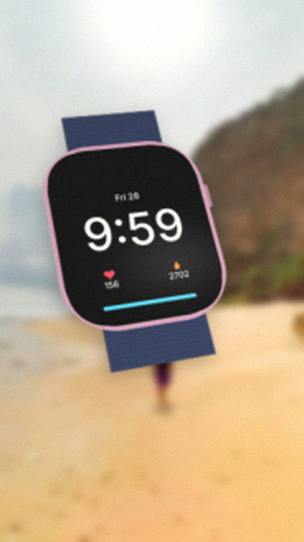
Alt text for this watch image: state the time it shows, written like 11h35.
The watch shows 9h59
